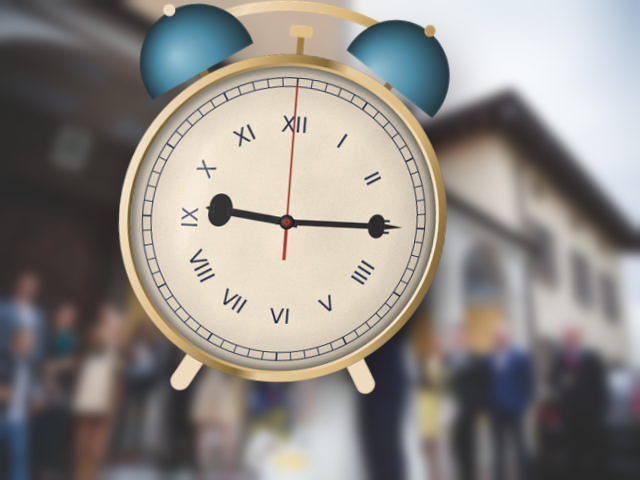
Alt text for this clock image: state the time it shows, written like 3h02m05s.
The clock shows 9h15m00s
